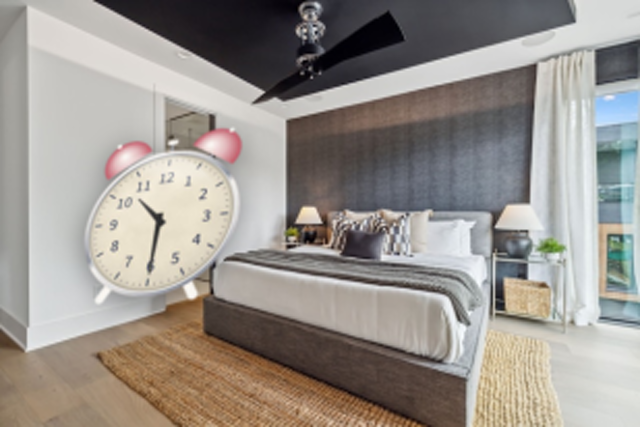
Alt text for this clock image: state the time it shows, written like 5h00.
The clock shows 10h30
